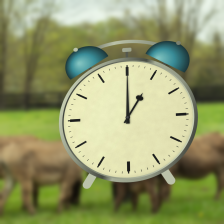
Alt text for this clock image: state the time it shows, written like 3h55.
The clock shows 1h00
